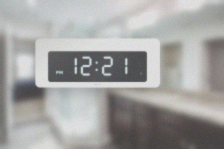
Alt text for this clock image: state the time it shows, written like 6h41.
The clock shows 12h21
